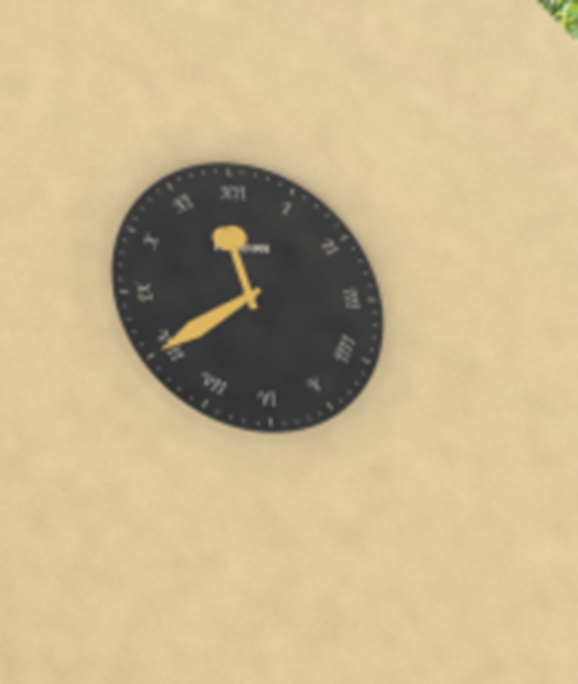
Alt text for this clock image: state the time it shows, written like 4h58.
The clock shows 11h40
